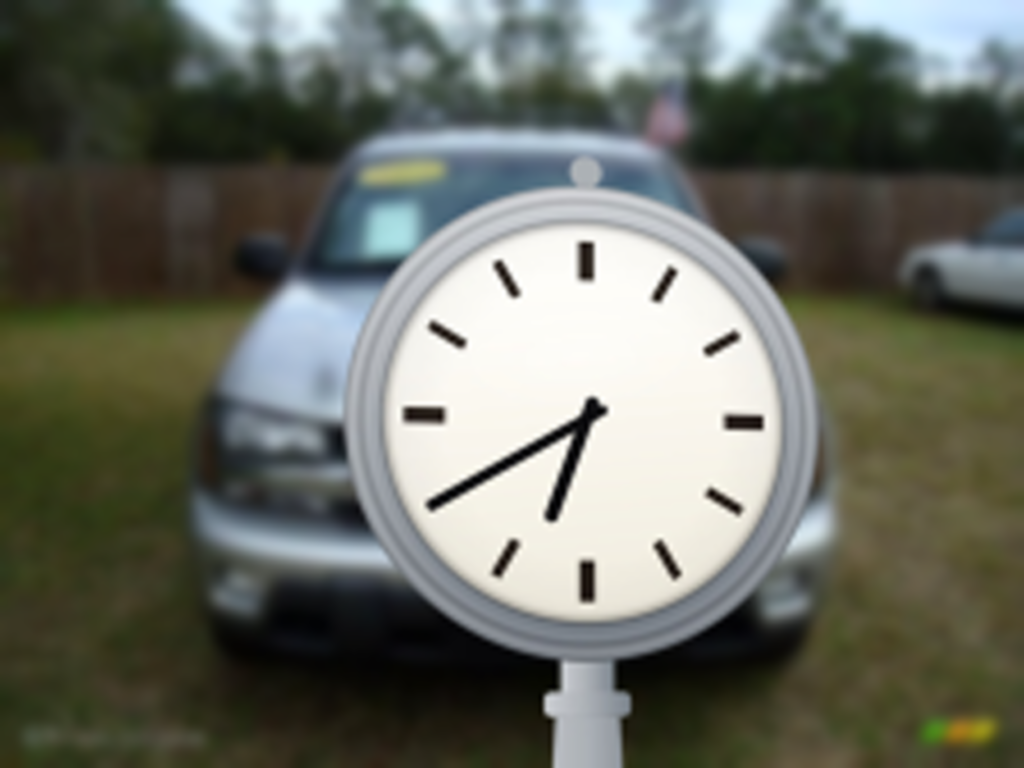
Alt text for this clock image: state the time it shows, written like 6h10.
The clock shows 6h40
